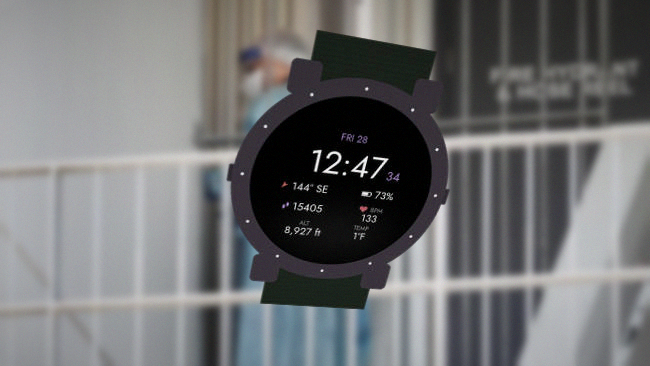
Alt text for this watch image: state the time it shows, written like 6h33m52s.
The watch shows 12h47m34s
